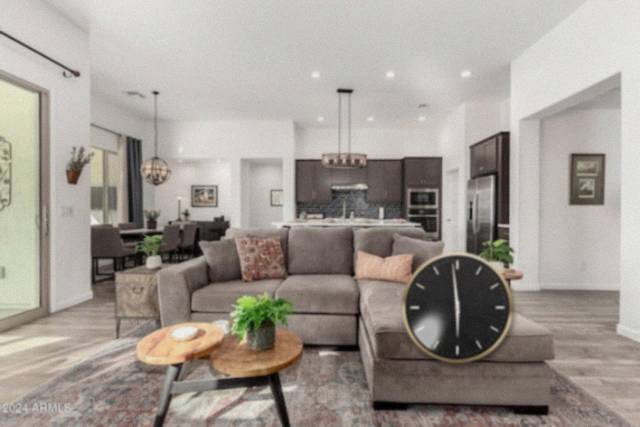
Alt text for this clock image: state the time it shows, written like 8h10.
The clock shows 5h59
